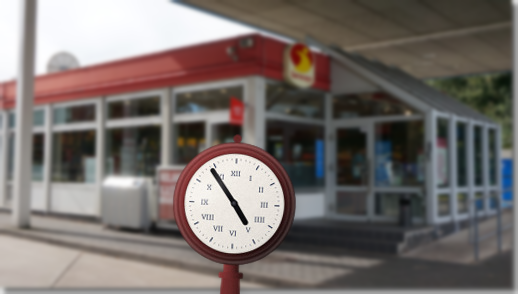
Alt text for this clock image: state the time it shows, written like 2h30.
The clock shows 4h54
